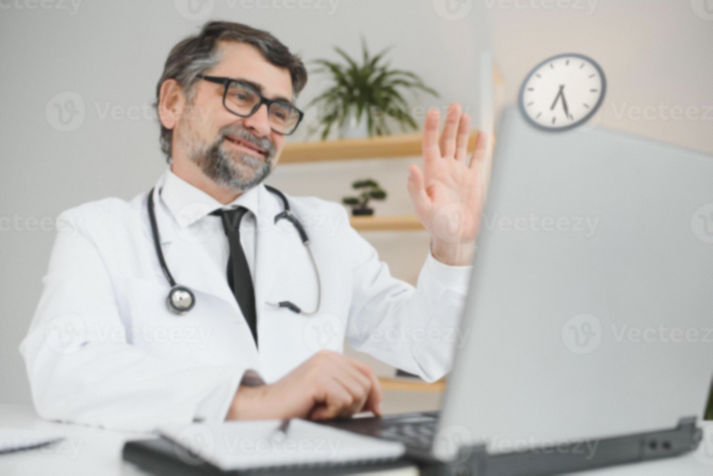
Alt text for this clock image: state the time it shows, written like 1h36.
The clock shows 6h26
